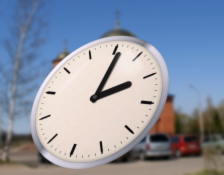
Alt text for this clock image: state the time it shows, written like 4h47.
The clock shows 2h01
